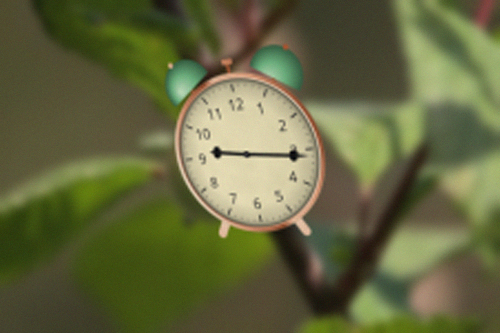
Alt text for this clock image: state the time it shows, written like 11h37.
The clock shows 9h16
